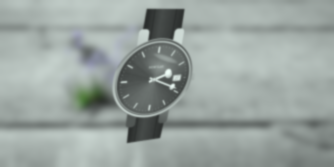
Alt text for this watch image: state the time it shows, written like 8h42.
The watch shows 2h19
